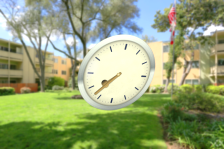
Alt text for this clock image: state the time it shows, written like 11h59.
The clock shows 7h37
